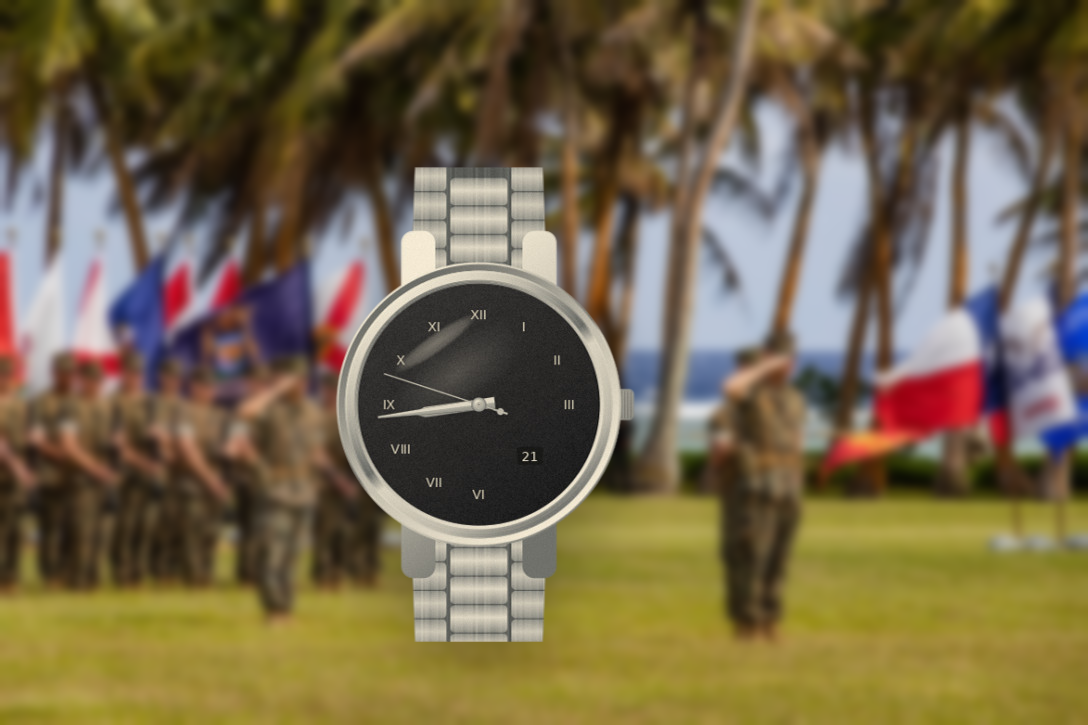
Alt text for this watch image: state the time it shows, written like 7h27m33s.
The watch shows 8h43m48s
